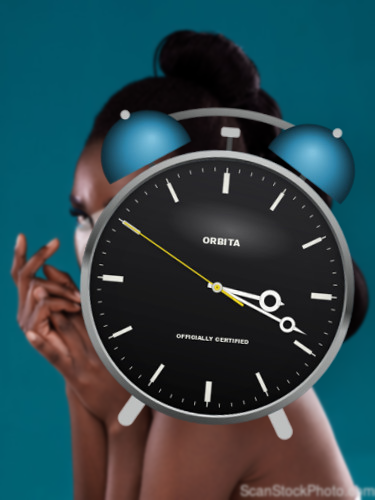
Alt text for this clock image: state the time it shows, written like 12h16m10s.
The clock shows 3h18m50s
